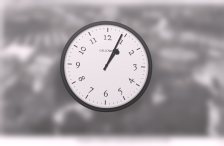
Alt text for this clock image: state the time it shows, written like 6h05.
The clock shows 1h04
